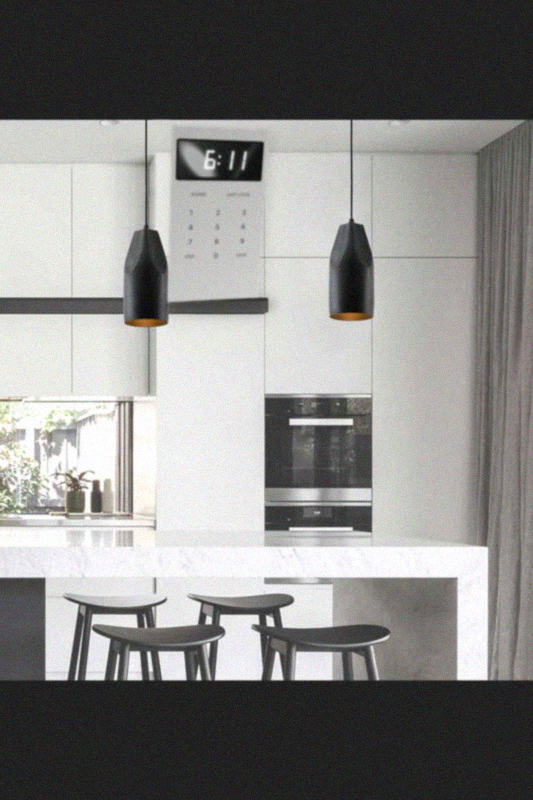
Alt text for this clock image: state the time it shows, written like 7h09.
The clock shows 6h11
